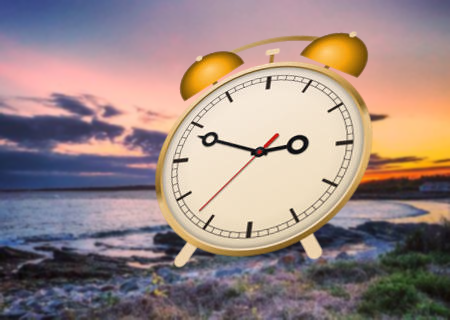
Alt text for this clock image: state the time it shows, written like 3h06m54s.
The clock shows 2h48m37s
